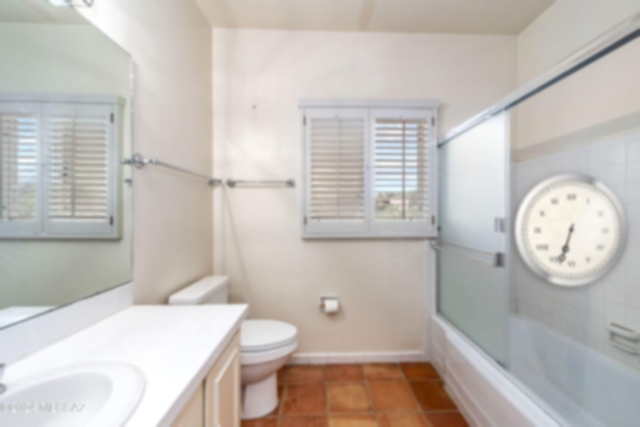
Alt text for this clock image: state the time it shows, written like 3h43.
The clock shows 6h33
